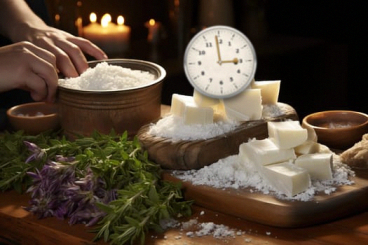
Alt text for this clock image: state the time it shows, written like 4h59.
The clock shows 2h59
